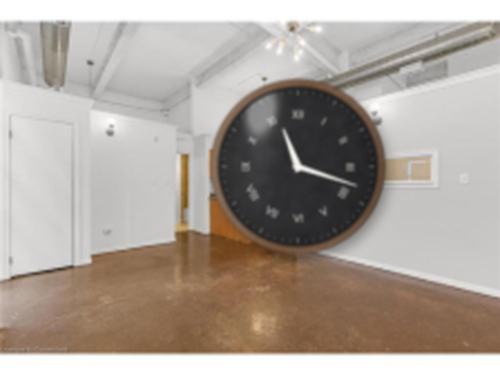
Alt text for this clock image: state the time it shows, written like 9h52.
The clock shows 11h18
